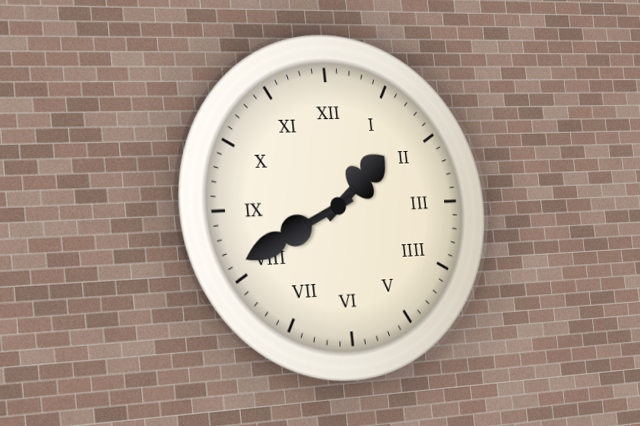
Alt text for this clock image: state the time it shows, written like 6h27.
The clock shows 1h41
